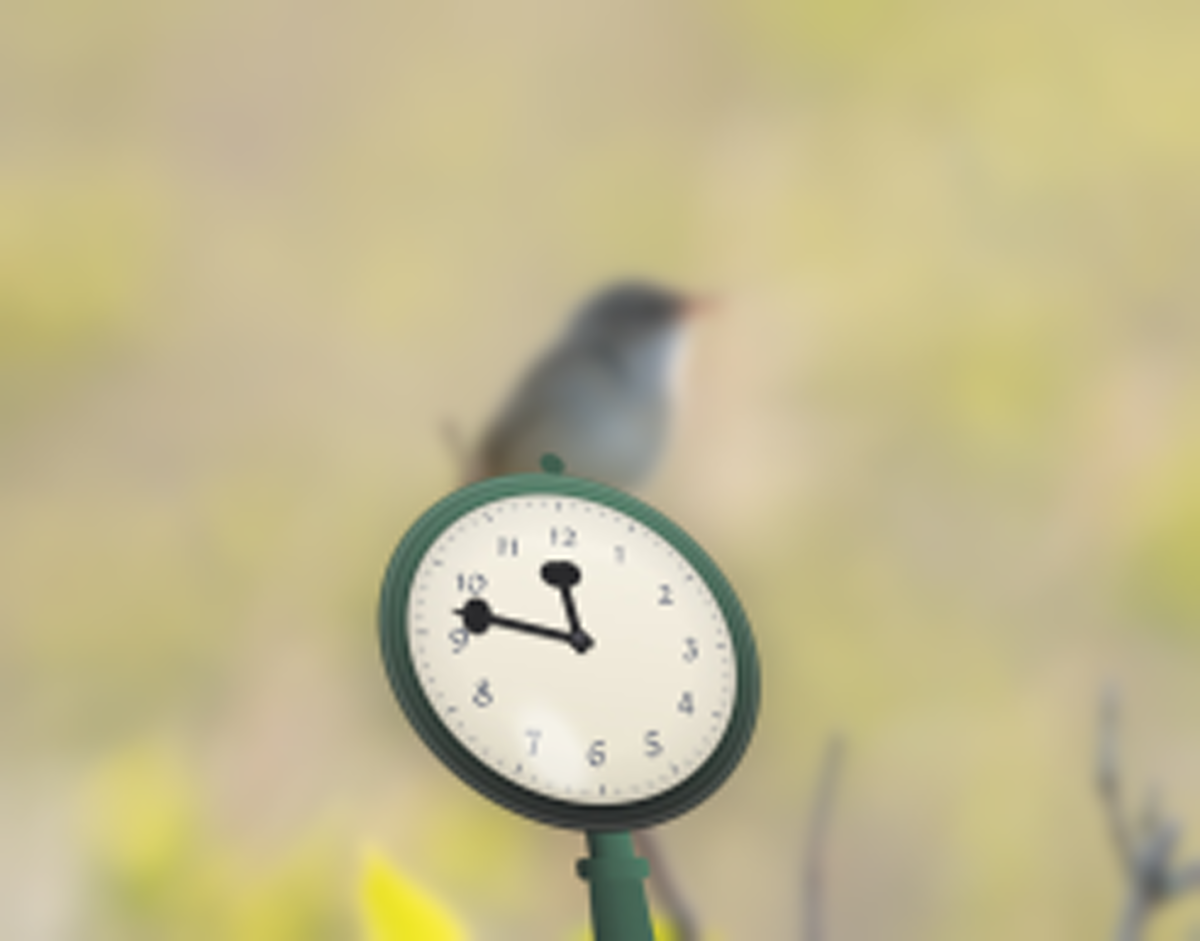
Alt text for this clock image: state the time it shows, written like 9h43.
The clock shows 11h47
